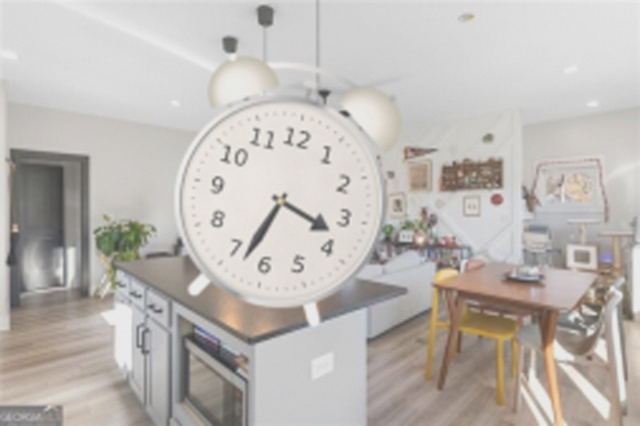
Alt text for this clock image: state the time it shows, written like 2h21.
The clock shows 3h33
